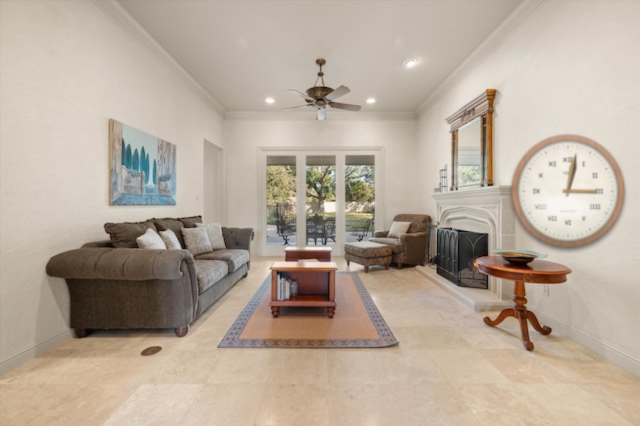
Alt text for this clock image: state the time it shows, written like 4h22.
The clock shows 3h02
